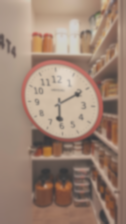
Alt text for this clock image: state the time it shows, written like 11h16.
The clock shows 6h10
